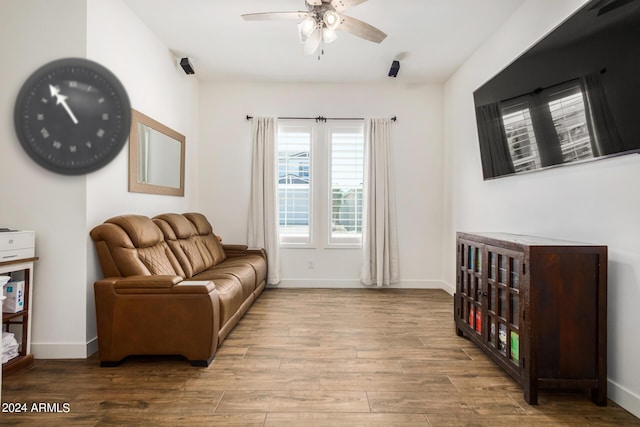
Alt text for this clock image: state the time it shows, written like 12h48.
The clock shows 10h54
